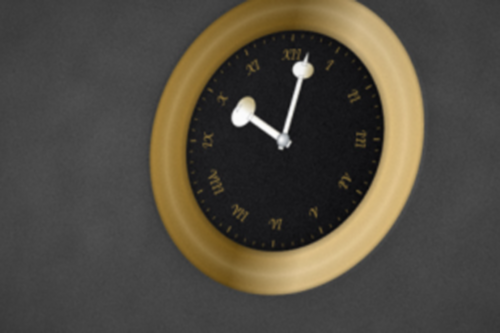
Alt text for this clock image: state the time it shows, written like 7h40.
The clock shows 10h02
